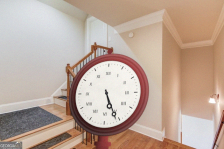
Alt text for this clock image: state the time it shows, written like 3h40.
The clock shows 5h26
